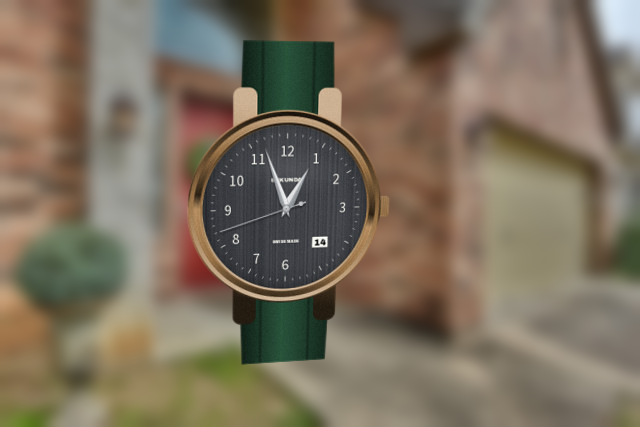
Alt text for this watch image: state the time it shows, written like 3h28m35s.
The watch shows 12h56m42s
